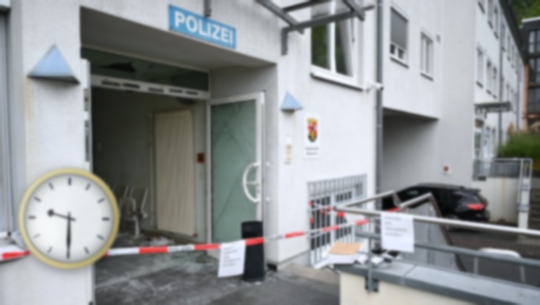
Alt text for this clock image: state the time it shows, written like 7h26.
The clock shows 9h30
